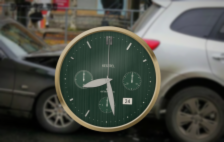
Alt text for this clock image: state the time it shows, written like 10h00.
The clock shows 8h28
